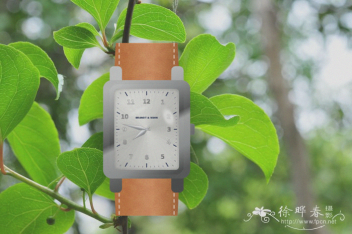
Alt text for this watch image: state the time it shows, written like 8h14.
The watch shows 7h47
